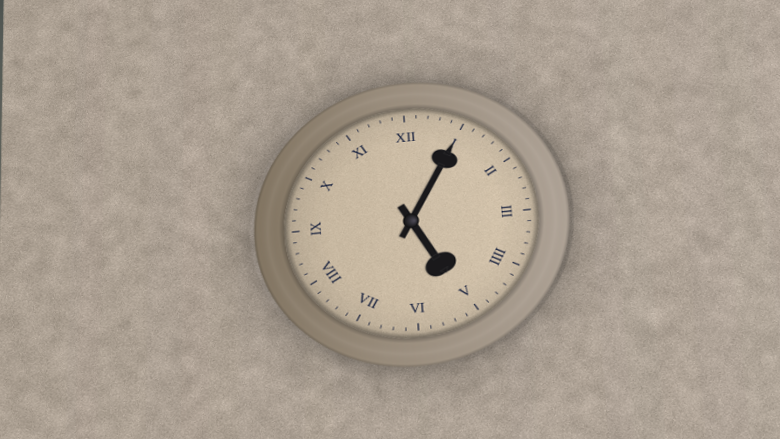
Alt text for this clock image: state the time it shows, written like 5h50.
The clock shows 5h05
